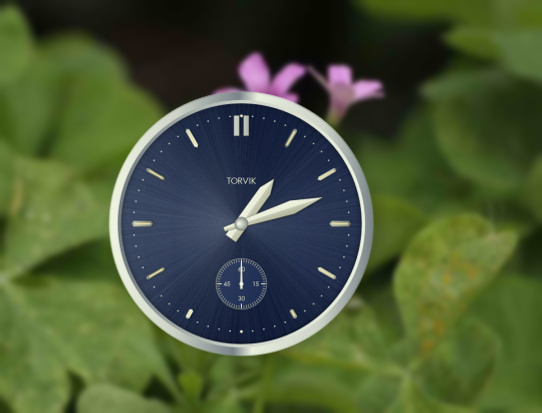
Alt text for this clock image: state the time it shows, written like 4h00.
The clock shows 1h12
